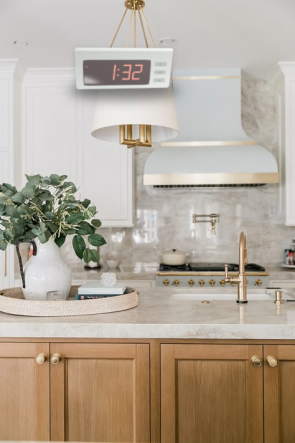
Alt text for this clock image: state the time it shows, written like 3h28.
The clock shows 1h32
